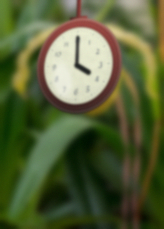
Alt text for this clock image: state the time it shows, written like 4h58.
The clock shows 4h00
